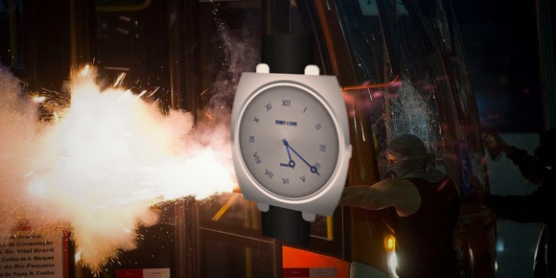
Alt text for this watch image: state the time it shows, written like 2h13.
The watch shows 5h21
